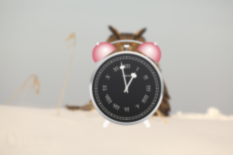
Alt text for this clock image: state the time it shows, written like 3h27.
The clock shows 12h58
